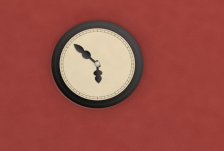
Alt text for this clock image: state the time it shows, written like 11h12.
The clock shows 5h52
